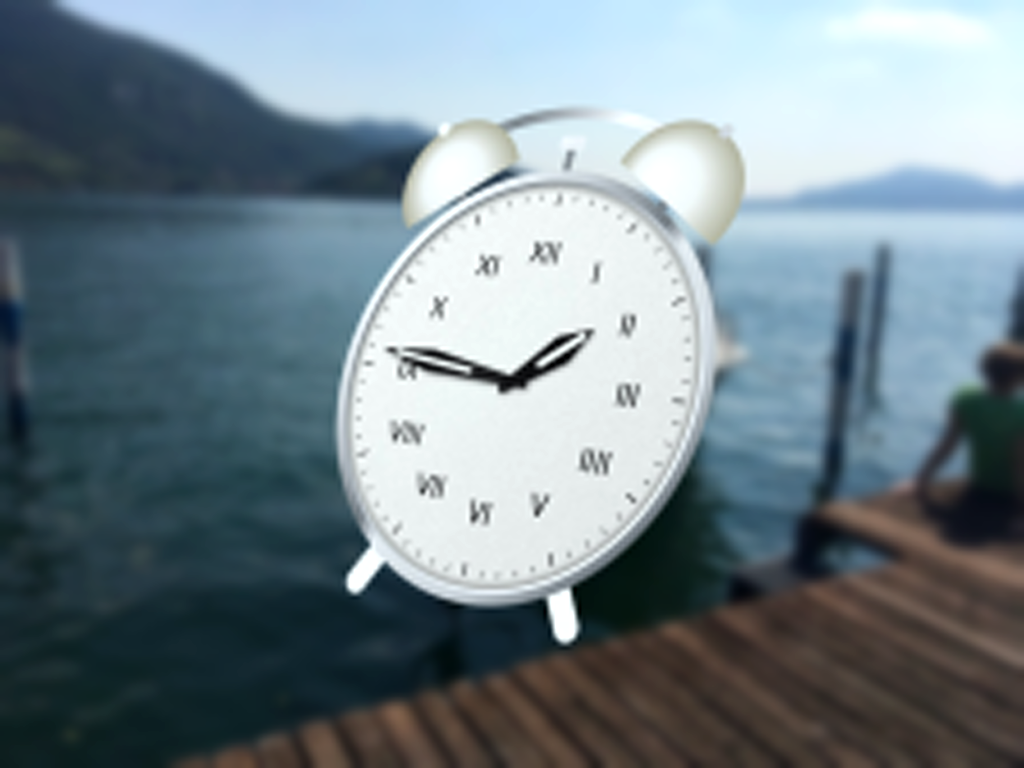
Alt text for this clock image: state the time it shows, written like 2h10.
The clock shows 1h46
